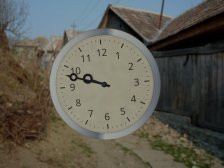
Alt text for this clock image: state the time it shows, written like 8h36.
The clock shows 9h48
